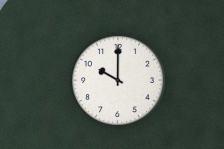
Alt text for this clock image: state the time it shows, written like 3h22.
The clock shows 10h00
